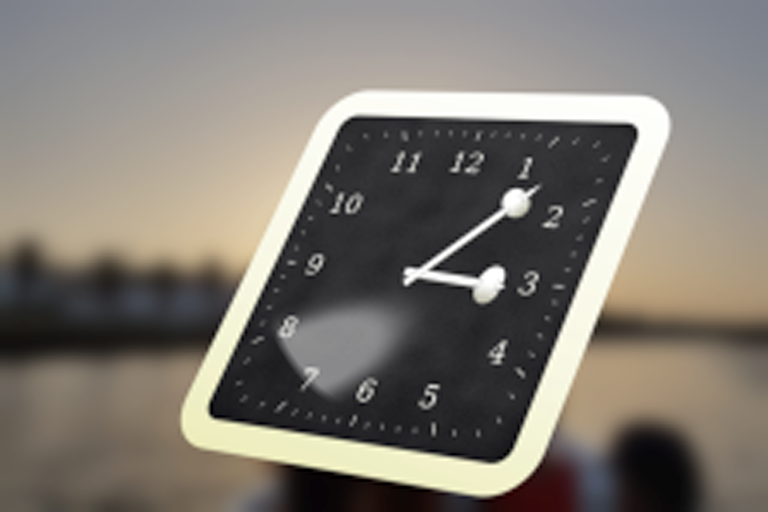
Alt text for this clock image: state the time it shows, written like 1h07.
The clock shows 3h07
